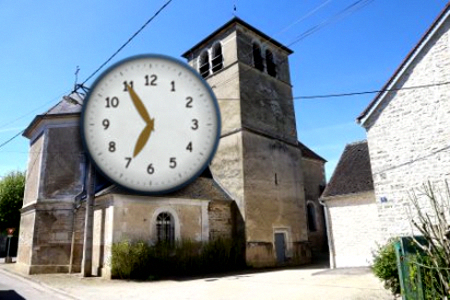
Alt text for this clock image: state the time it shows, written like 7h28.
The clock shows 6h55
